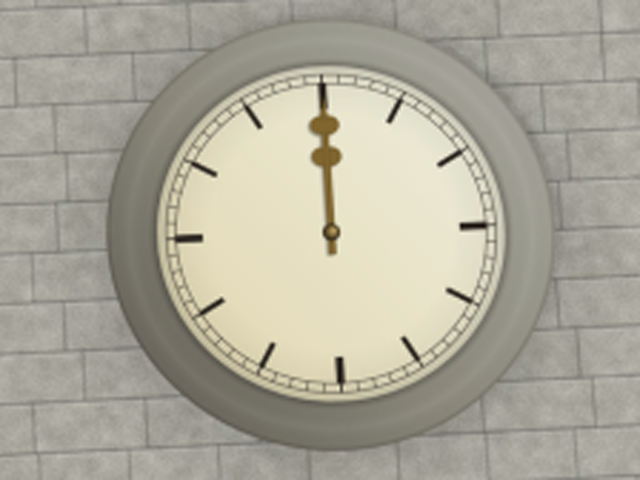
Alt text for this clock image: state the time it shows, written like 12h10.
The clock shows 12h00
